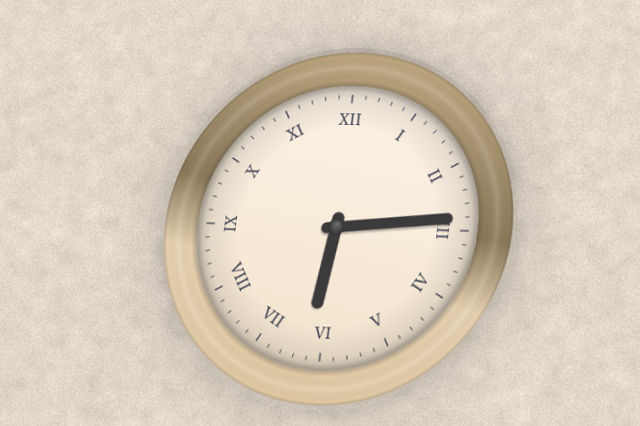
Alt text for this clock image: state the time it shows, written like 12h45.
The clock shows 6h14
